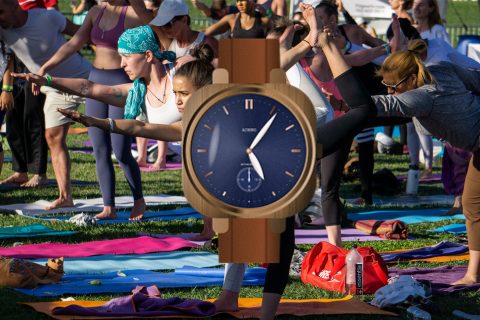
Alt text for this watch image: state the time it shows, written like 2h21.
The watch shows 5h06
